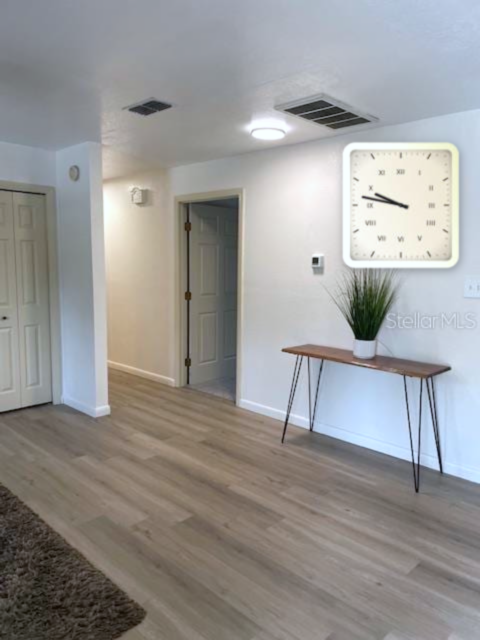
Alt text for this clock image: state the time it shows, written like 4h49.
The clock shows 9h47
